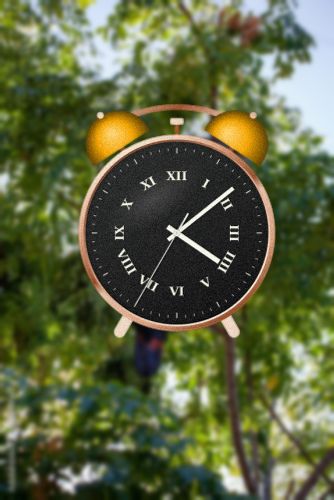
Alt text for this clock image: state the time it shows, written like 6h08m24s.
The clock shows 4h08m35s
